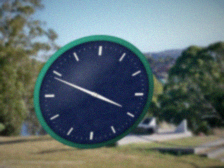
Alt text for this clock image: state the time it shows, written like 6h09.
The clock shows 3h49
